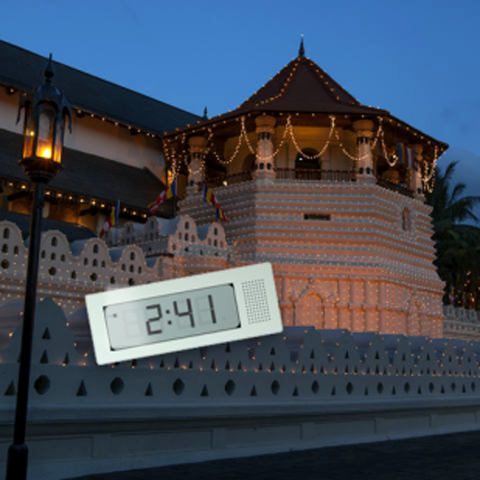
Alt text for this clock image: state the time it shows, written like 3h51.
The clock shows 2h41
